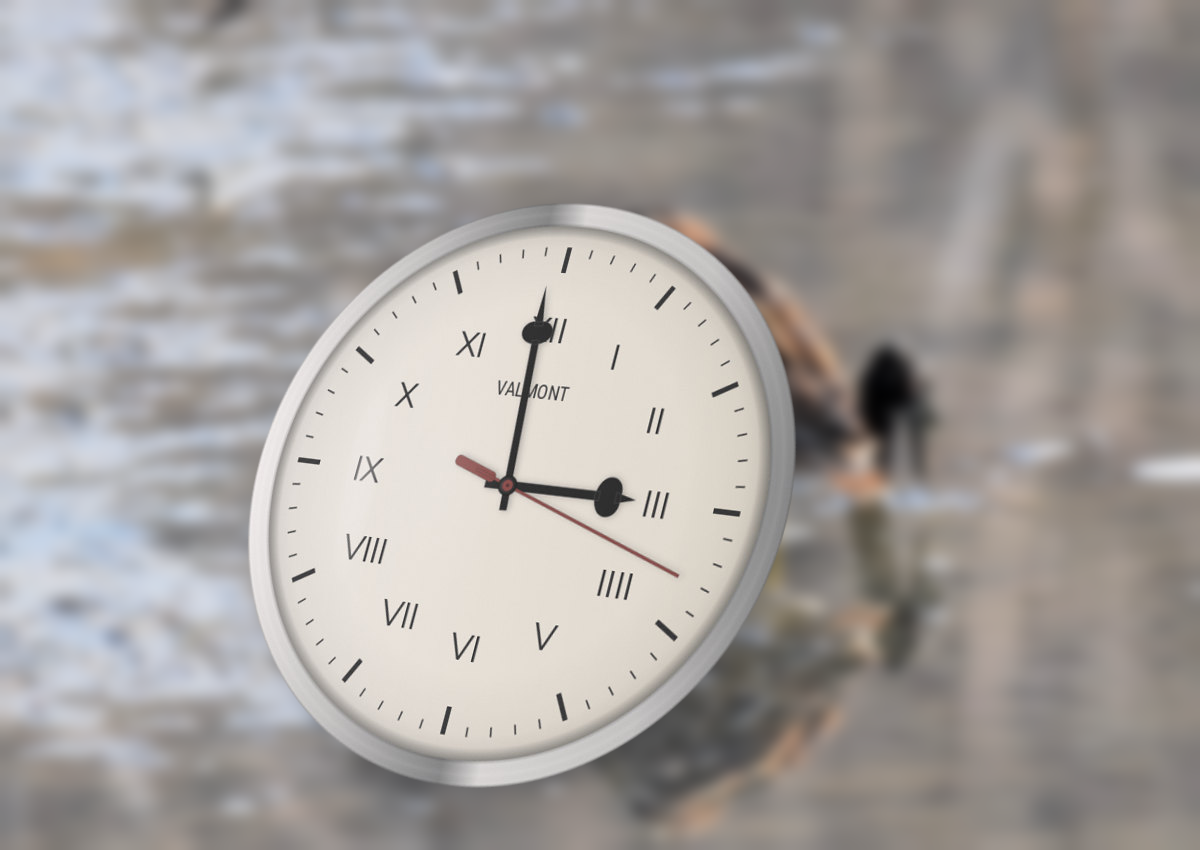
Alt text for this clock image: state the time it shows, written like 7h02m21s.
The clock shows 2h59m18s
